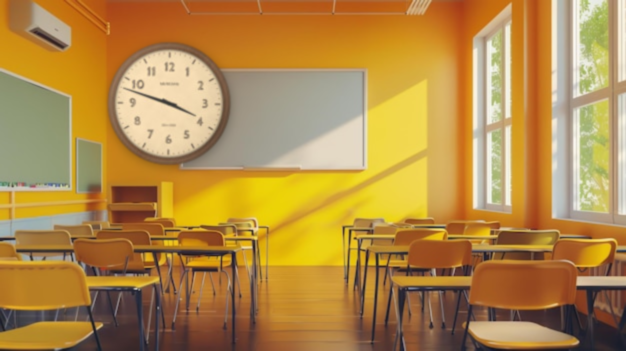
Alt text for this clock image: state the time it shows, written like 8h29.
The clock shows 3h48
